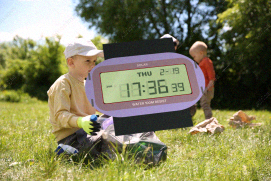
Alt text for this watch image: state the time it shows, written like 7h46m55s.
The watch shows 17h36m39s
